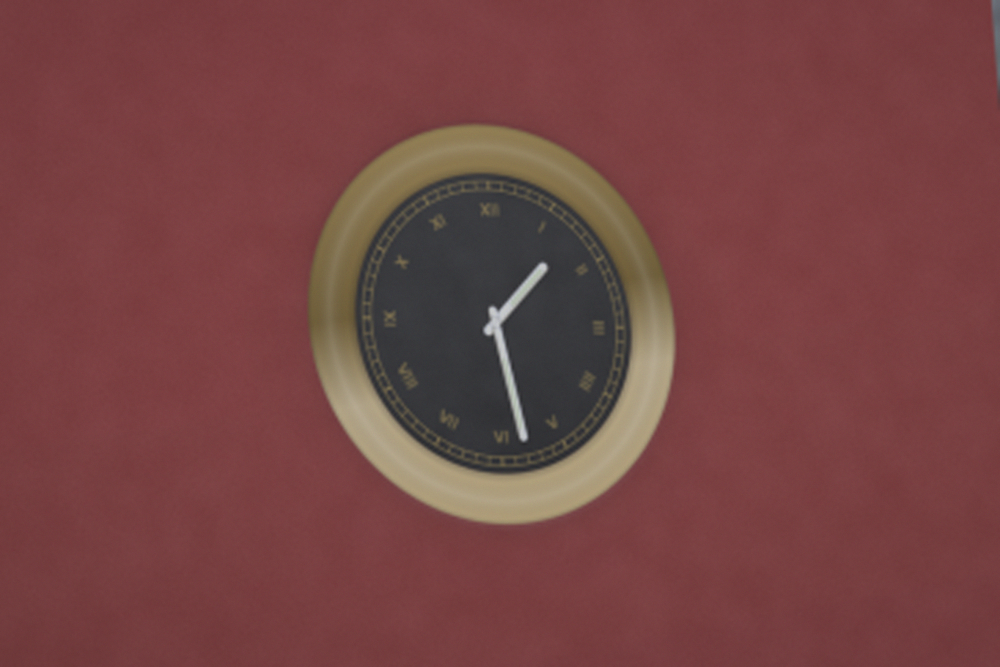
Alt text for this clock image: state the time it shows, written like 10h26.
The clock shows 1h28
